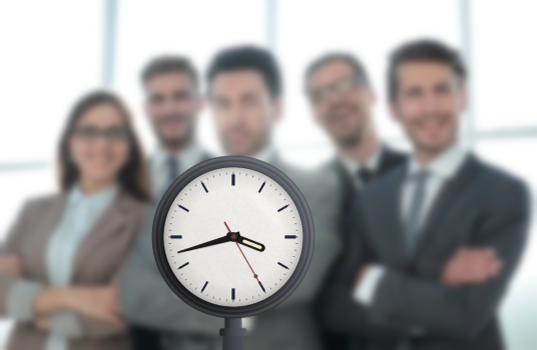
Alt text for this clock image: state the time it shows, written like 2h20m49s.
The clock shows 3h42m25s
